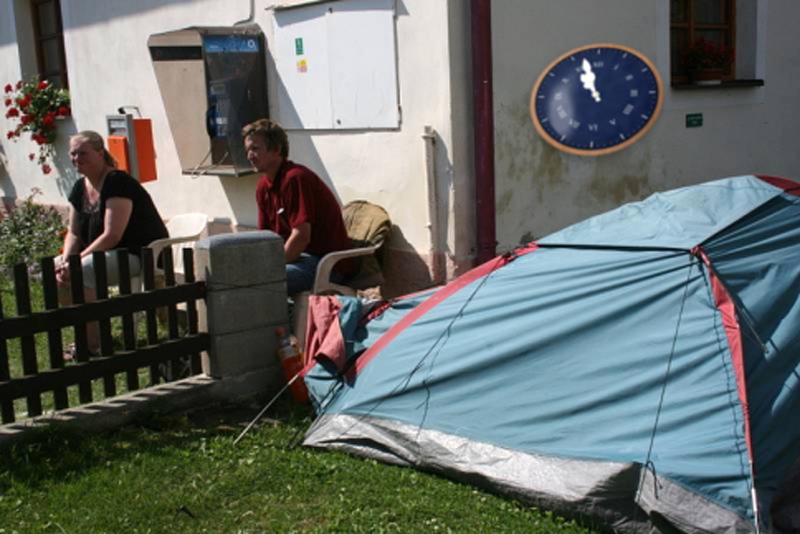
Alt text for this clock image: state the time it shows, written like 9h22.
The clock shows 10h57
